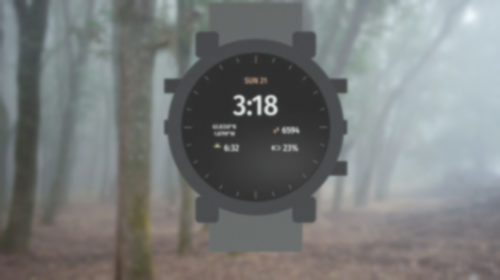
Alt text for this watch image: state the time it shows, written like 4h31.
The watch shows 3h18
